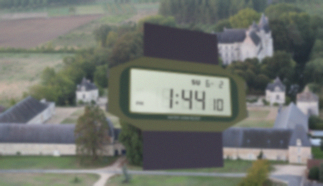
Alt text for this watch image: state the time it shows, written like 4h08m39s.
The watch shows 1h44m10s
